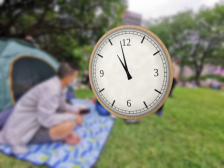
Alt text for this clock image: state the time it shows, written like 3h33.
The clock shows 10h58
